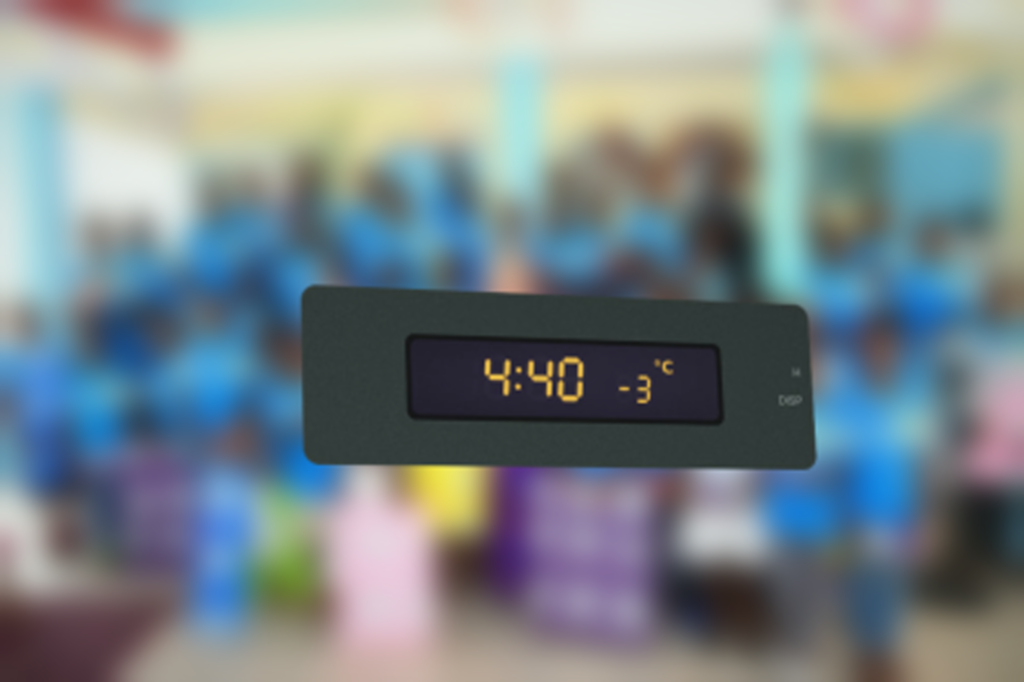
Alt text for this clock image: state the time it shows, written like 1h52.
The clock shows 4h40
